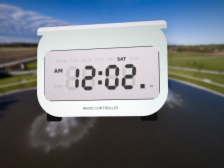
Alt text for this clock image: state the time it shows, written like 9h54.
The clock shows 12h02
